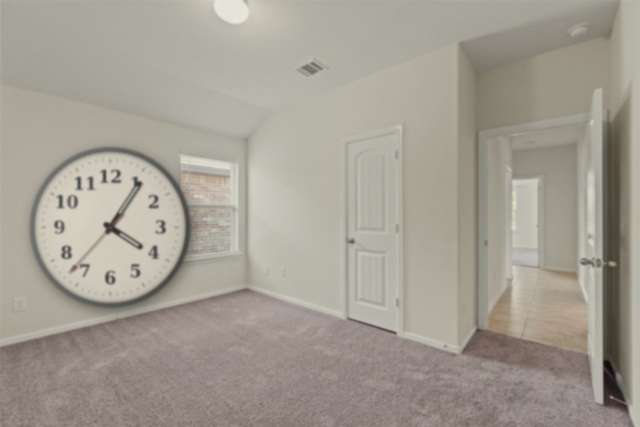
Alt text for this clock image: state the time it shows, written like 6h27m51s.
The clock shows 4h05m37s
